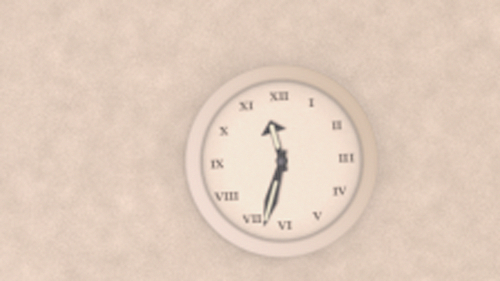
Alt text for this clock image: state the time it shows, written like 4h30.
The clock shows 11h33
